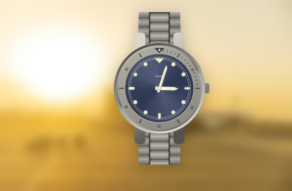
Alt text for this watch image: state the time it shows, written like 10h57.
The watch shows 3h03
